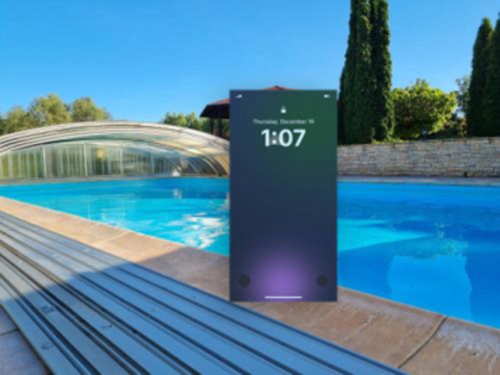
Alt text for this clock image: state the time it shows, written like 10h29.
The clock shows 1h07
